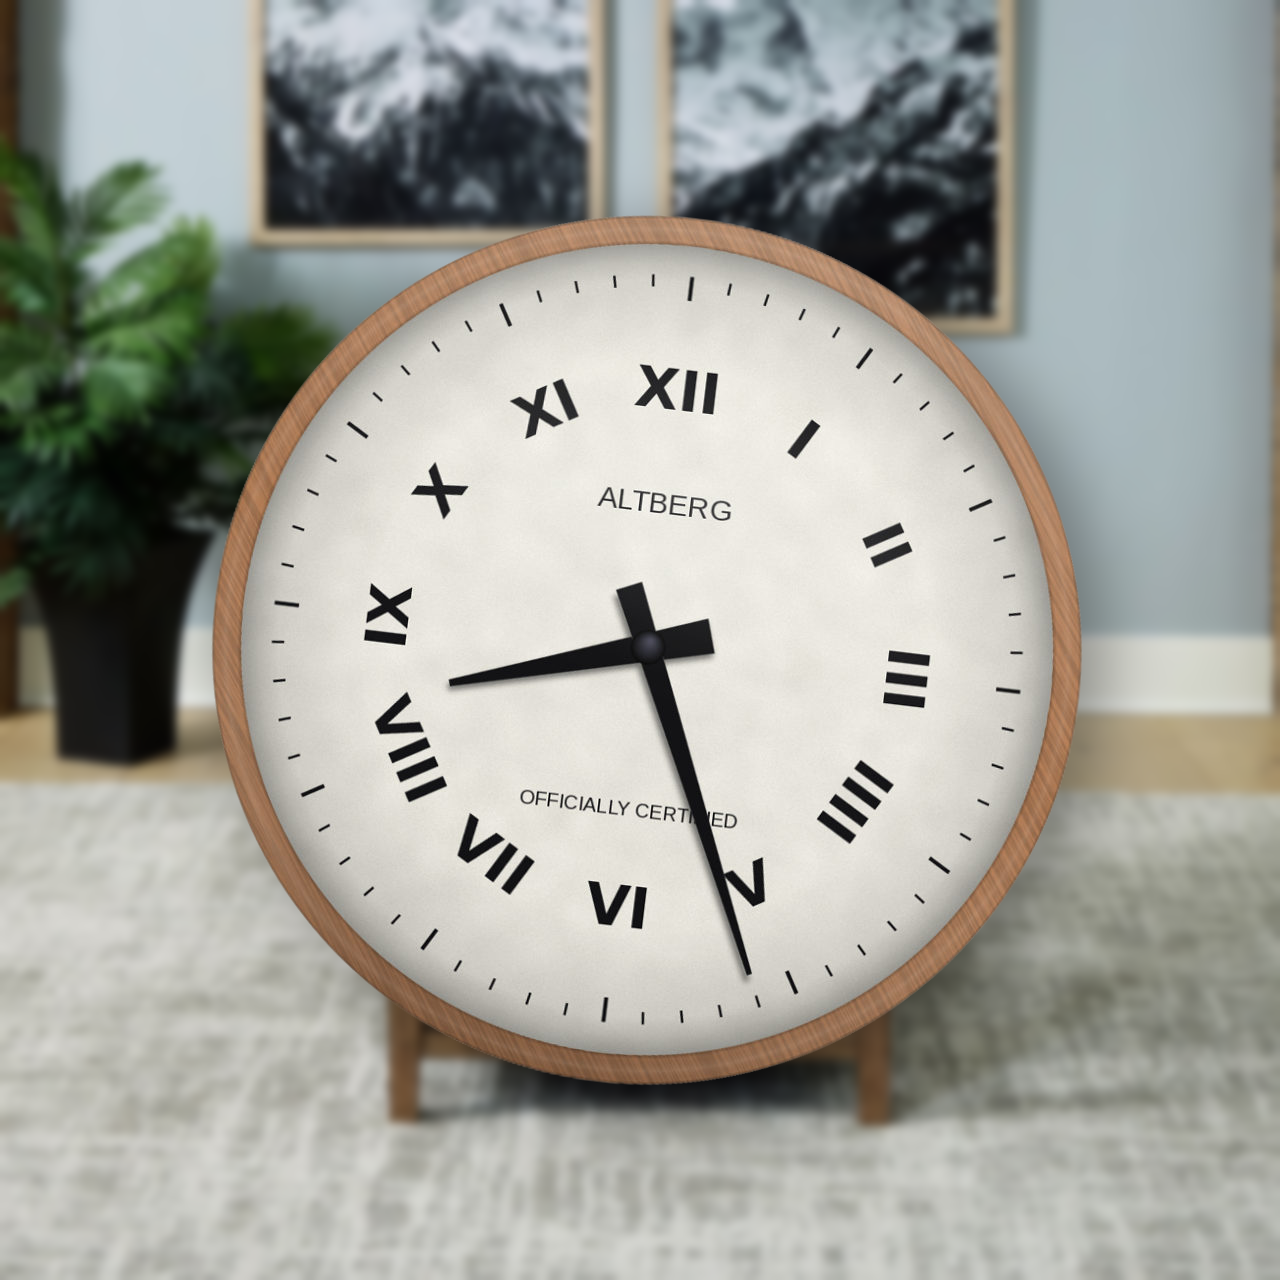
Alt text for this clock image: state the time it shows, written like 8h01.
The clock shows 8h26
